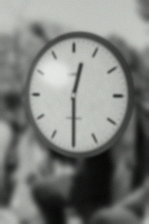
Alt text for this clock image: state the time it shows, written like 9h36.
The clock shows 12h30
